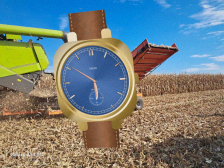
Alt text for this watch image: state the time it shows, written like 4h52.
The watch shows 5h51
